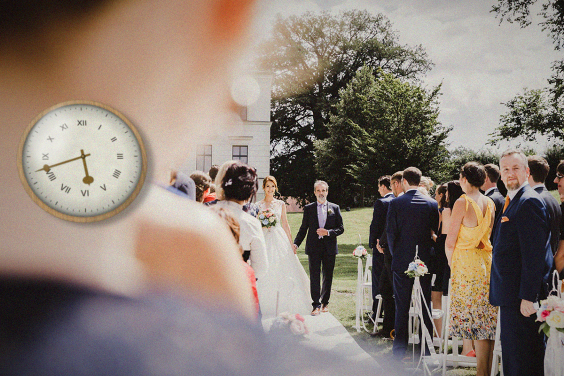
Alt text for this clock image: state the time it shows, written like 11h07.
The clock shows 5h42
